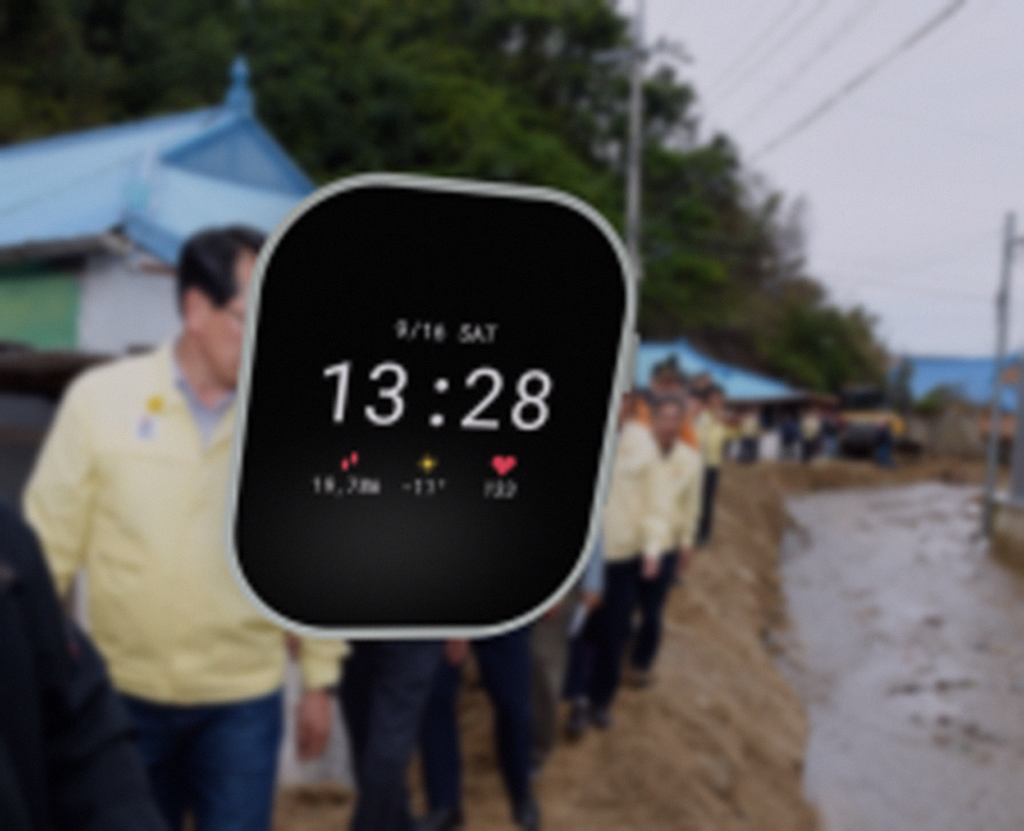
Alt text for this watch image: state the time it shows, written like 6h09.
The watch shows 13h28
